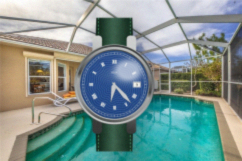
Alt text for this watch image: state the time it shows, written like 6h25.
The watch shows 6h23
